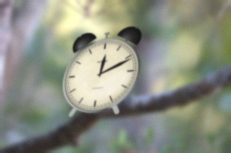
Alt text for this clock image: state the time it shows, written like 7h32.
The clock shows 12h11
